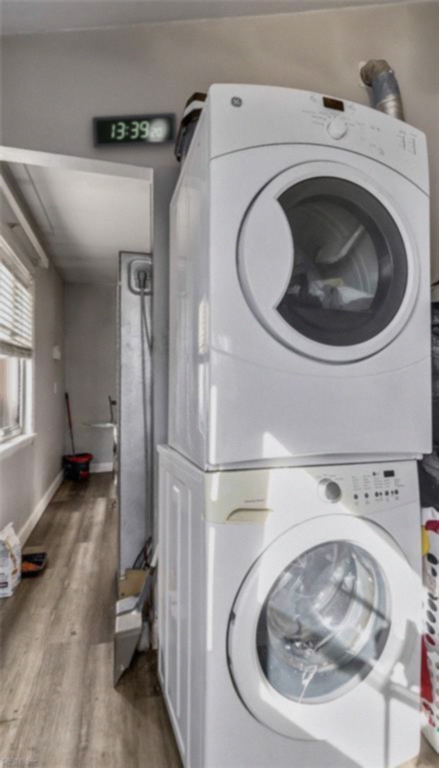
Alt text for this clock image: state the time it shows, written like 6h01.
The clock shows 13h39
